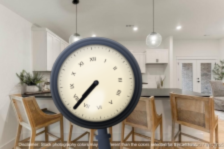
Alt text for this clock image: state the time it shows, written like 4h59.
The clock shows 7h38
